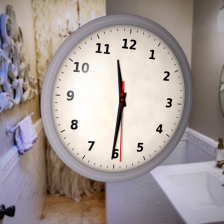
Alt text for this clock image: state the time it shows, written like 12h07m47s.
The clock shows 11h30m29s
